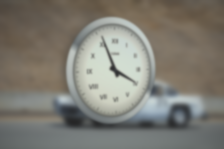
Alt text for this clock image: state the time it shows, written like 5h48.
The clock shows 3h56
